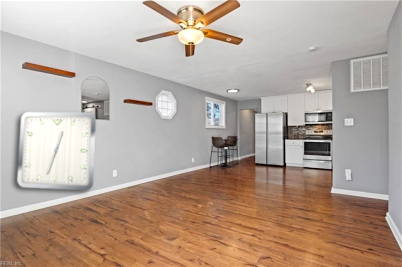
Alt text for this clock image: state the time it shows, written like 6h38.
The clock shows 12h33
